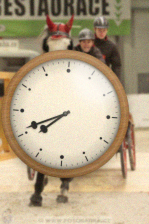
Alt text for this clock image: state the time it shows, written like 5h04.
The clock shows 7h41
